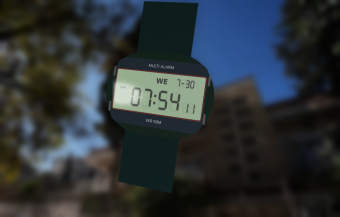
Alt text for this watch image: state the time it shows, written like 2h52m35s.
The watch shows 7h54m11s
